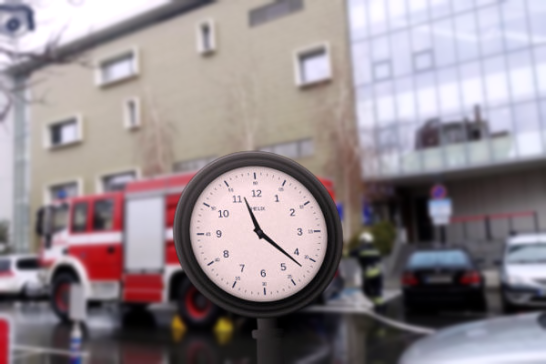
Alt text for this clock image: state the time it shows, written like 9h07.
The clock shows 11h22
